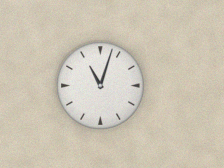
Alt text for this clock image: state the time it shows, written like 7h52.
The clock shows 11h03
